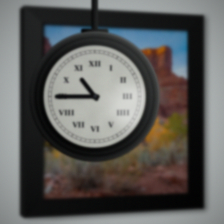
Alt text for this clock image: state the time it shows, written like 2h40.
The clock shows 10h45
